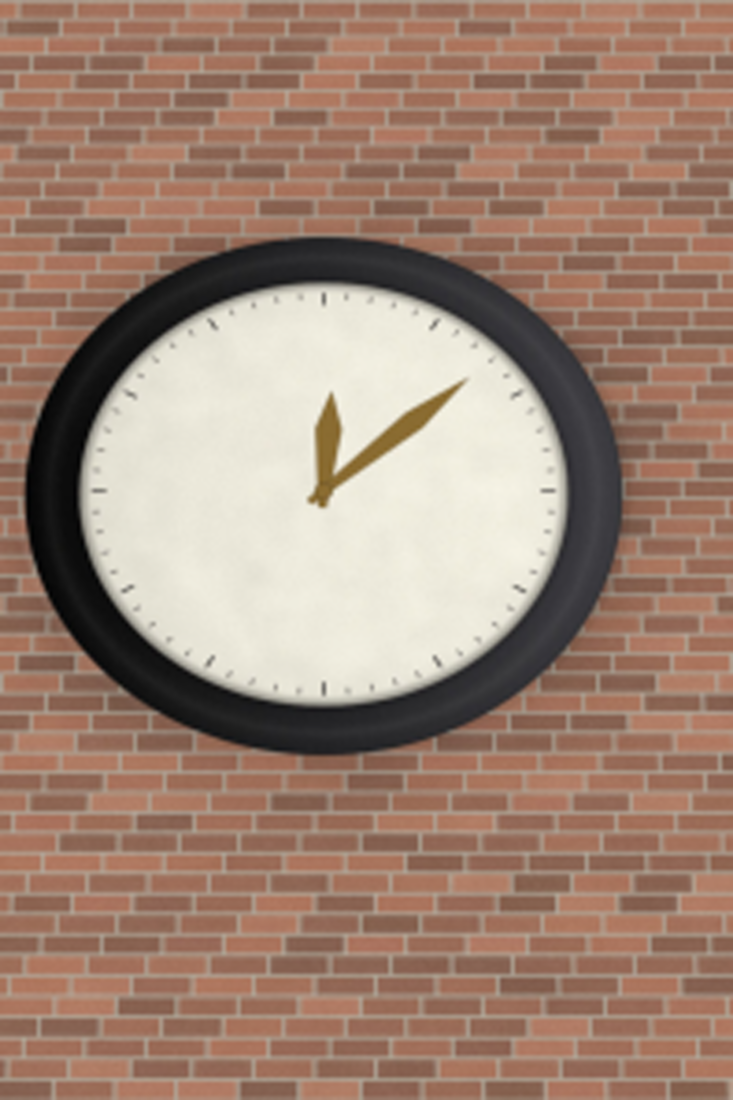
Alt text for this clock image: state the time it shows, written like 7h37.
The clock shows 12h08
